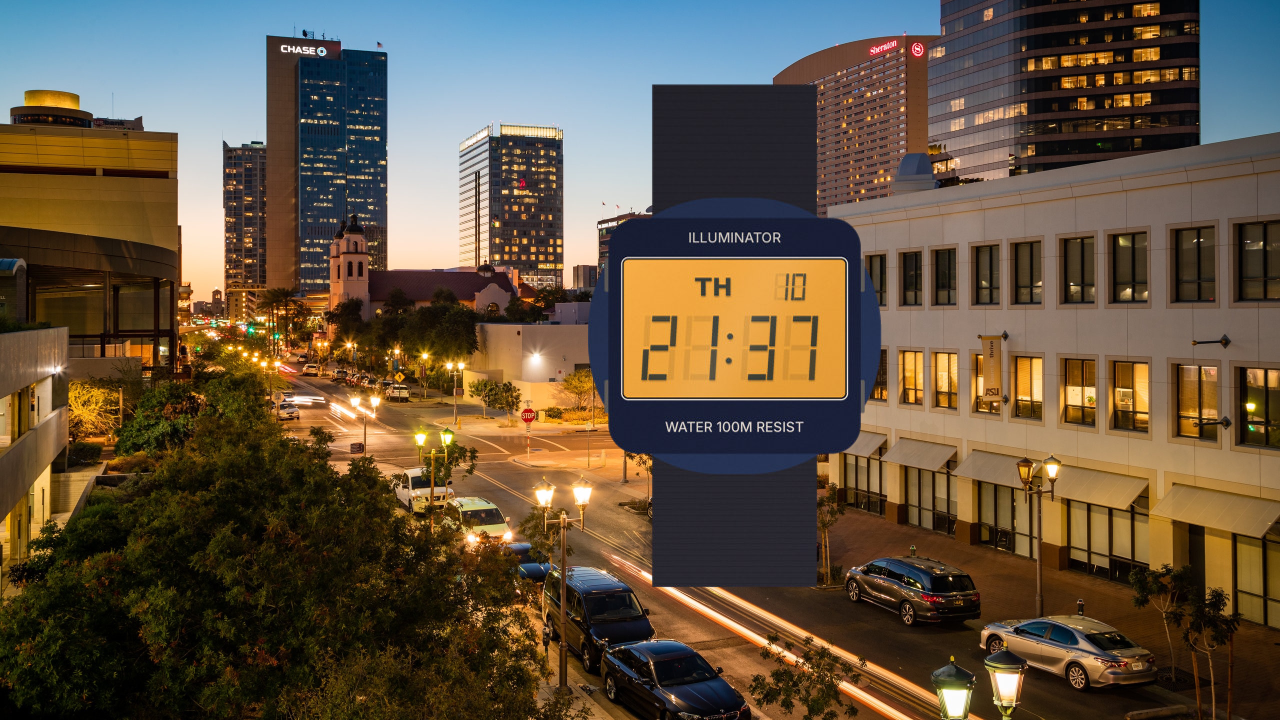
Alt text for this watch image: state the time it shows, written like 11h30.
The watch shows 21h37
